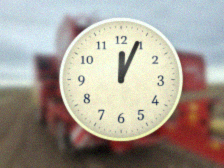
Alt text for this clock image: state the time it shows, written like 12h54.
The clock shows 12h04
